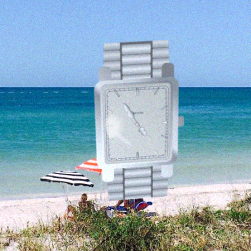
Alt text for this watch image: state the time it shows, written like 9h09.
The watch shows 4h55
